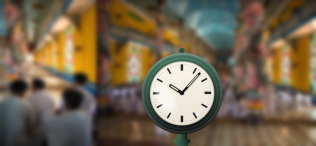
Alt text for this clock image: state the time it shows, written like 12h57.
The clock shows 10h07
